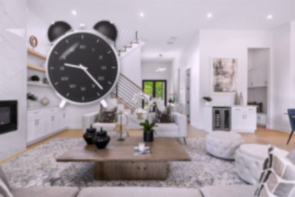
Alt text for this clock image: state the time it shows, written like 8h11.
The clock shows 9h23
